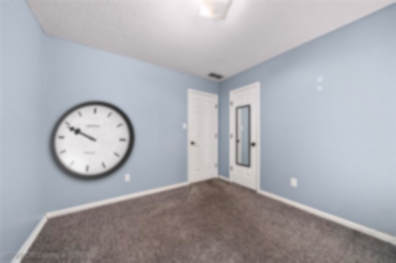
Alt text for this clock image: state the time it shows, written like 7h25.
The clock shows 9h49
